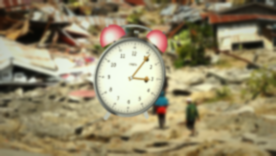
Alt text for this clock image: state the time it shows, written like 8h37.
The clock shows 3h06
